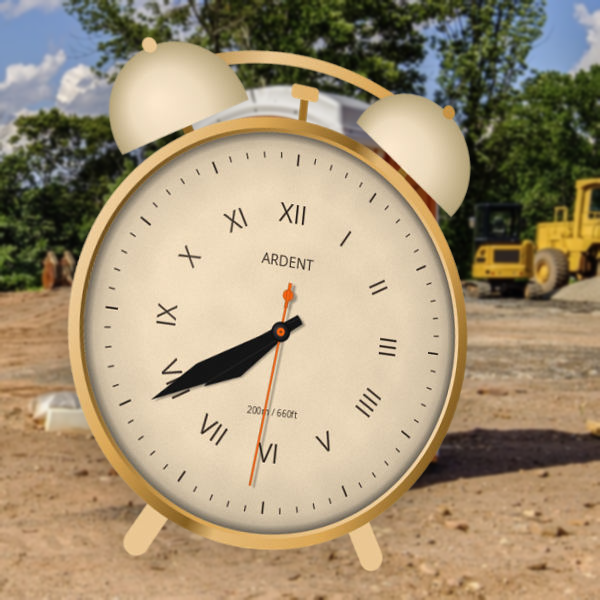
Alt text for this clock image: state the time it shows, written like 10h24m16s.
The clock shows 7h39m31s
